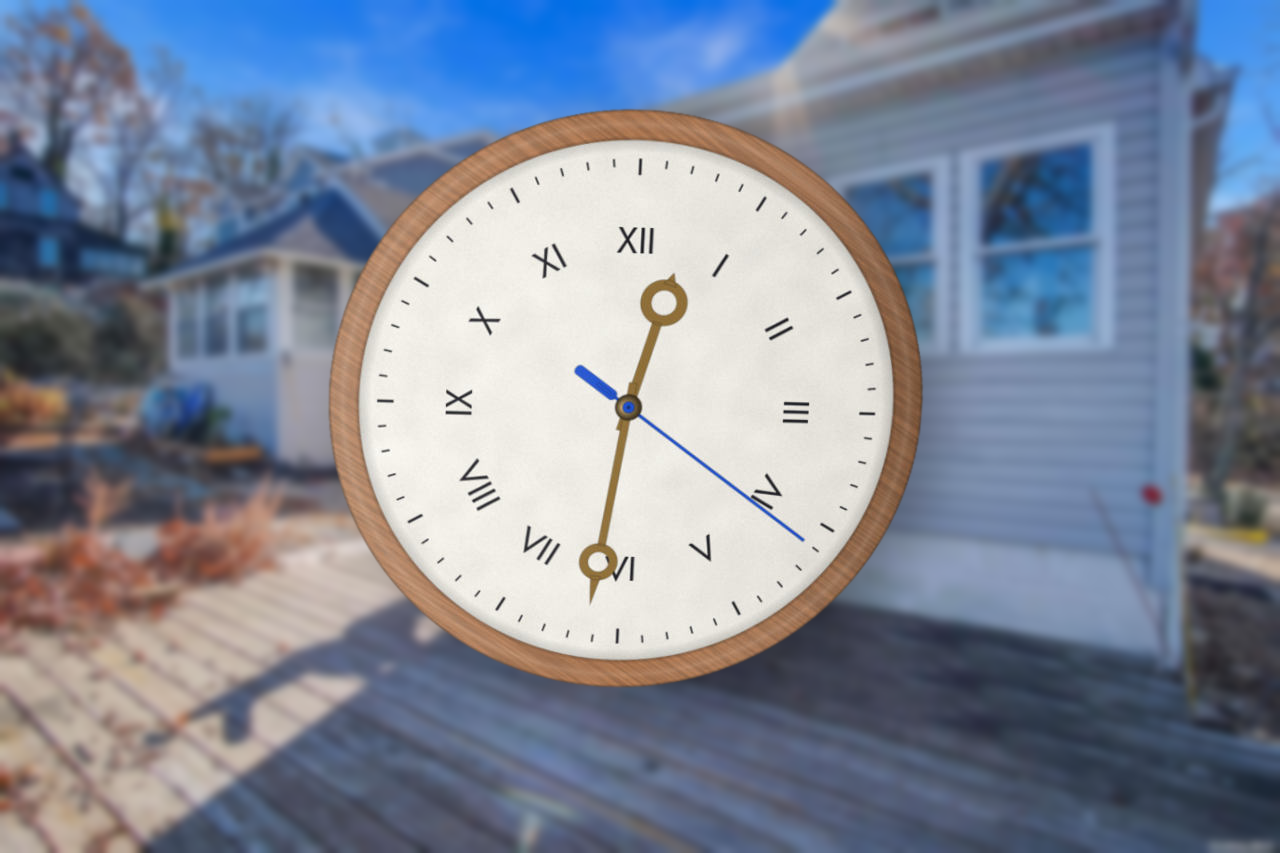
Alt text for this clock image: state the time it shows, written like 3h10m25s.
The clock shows 12h31m21s
